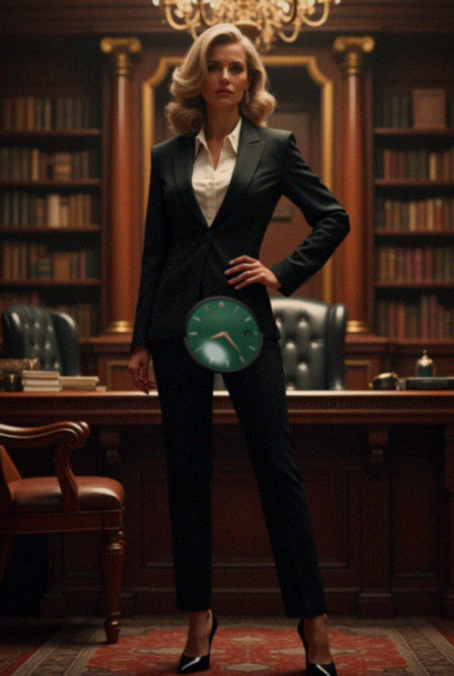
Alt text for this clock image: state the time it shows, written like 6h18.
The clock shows 8h24
